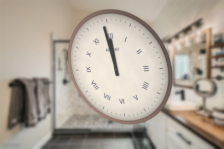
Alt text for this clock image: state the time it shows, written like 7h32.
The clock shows 11h59
